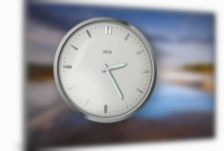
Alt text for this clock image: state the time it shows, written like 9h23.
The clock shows 2h25
